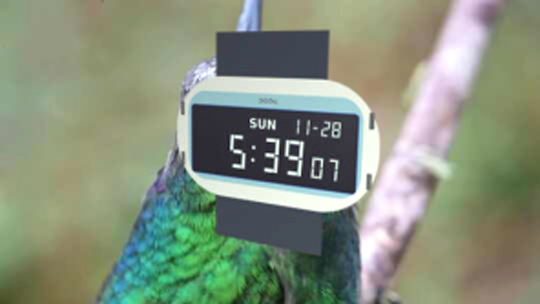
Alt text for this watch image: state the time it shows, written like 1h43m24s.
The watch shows 5h39m07s
